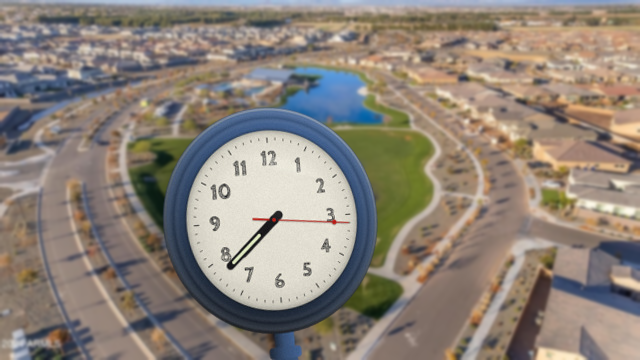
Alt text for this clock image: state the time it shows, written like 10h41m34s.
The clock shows 7h38m16s
